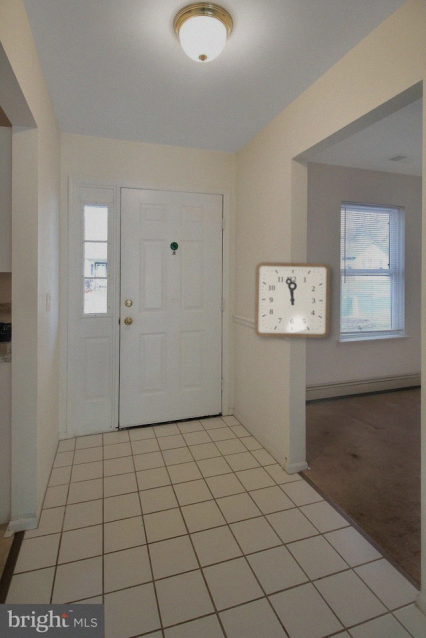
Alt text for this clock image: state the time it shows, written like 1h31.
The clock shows 11h58
